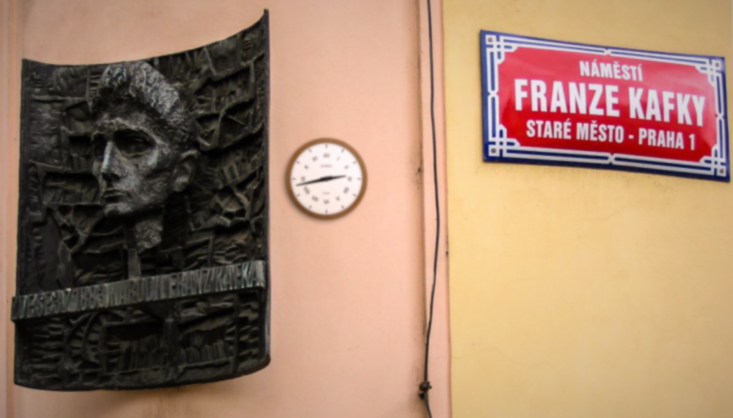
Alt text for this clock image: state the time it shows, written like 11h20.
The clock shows 2h43
